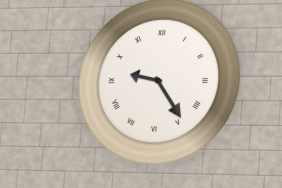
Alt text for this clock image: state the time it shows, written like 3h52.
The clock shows 9h24
